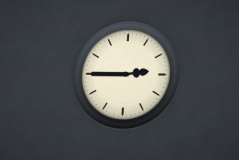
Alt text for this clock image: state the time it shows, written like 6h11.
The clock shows 2h45
